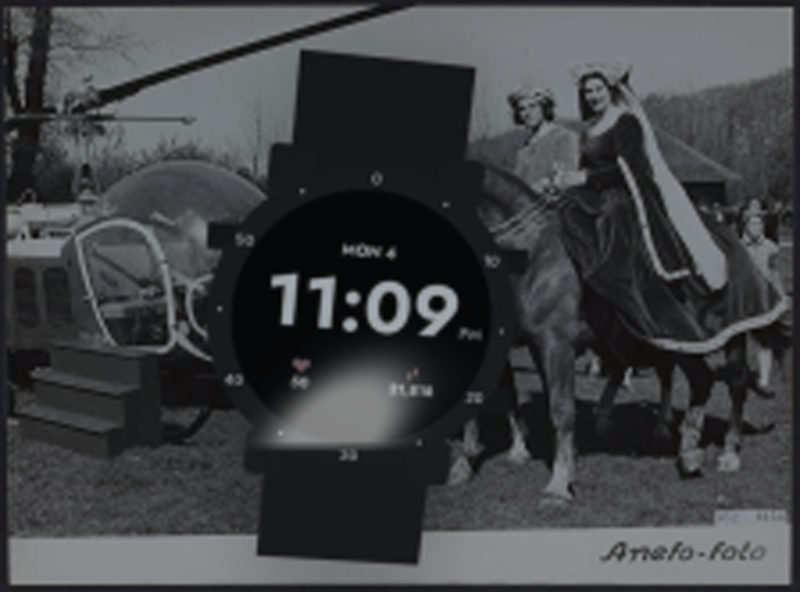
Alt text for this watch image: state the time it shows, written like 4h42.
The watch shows 11h09
